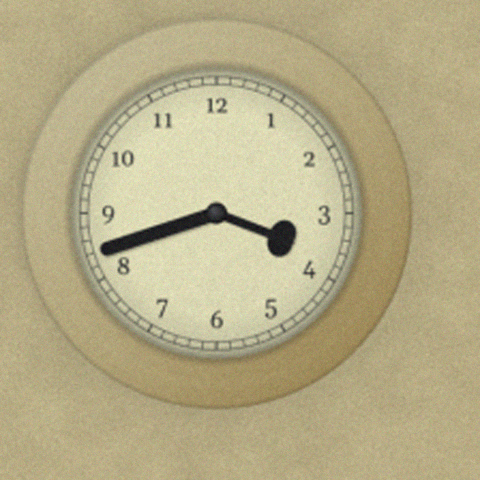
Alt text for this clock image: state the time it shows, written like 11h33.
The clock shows 3h42
